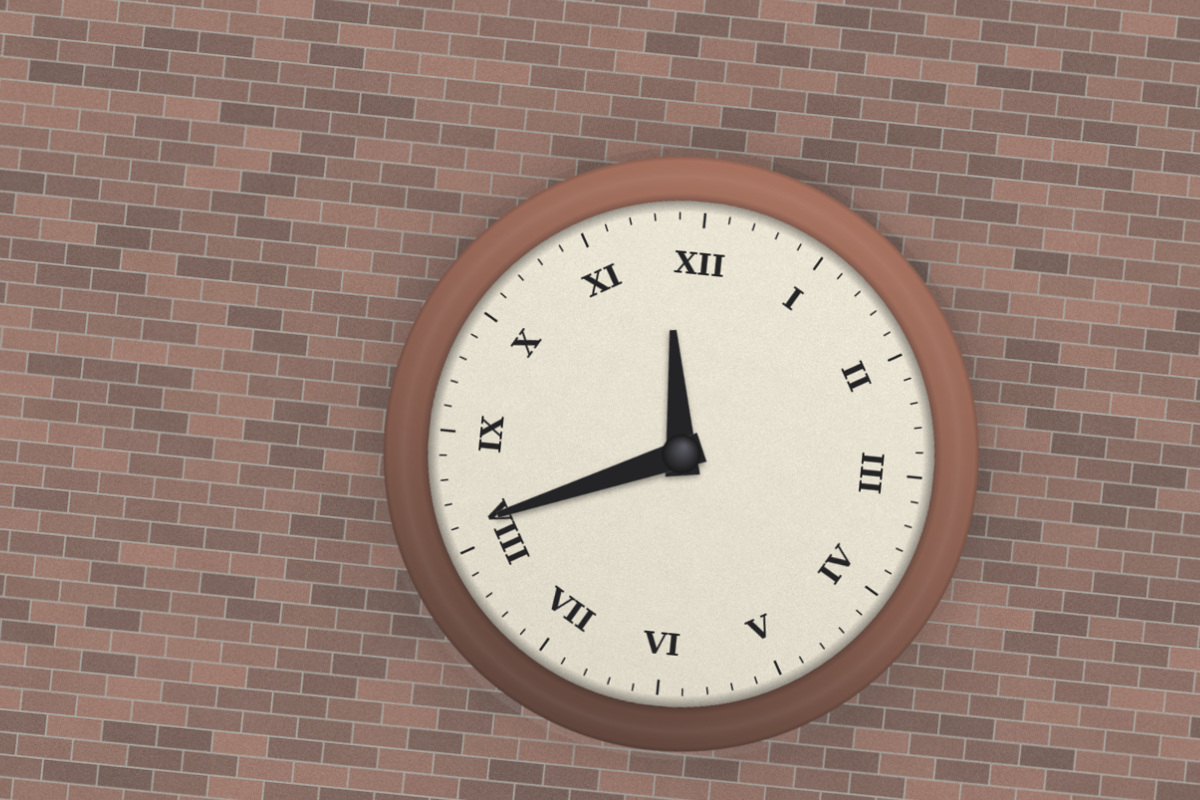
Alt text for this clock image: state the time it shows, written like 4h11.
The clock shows 11h41
